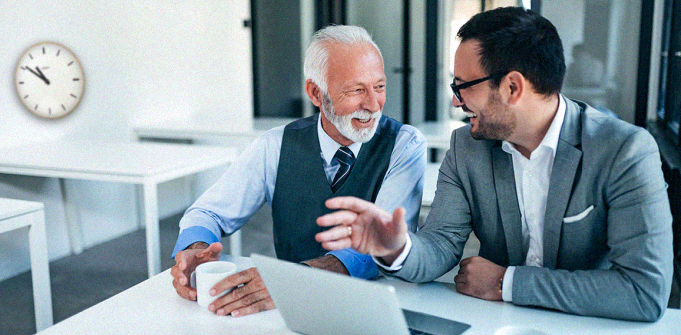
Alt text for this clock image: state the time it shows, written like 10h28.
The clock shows 10h51
